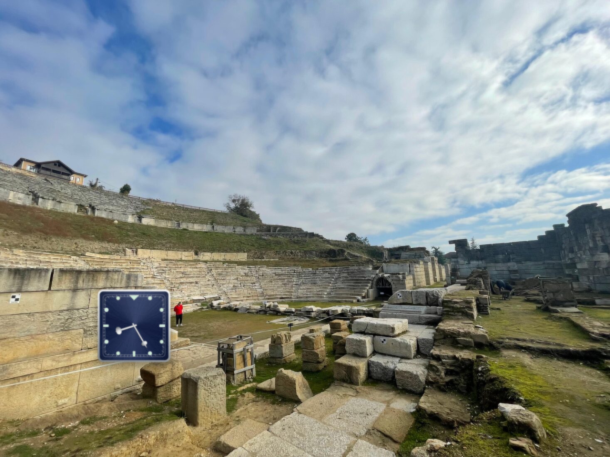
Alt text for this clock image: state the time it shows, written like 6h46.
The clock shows 8h25
